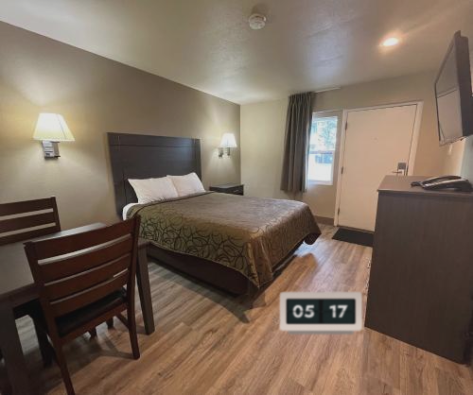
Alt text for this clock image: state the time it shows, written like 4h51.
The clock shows 5h17
